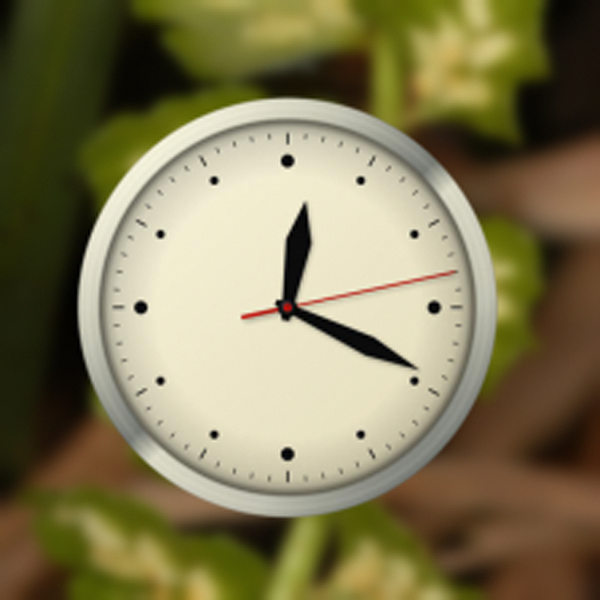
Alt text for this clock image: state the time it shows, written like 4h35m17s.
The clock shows 12h19m13s
